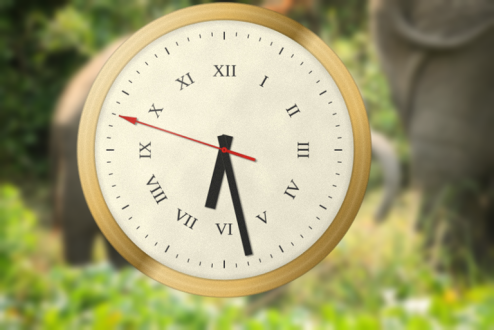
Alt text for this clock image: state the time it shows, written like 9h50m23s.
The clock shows 6h27m48s
